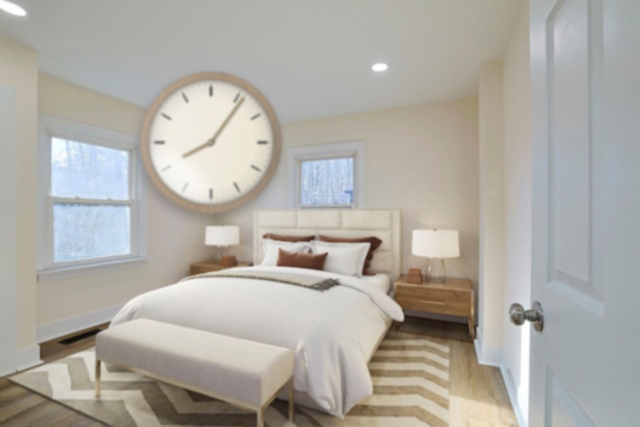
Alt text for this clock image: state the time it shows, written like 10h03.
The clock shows 8h06
